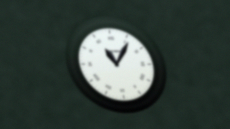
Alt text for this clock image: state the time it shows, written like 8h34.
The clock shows 11h06
